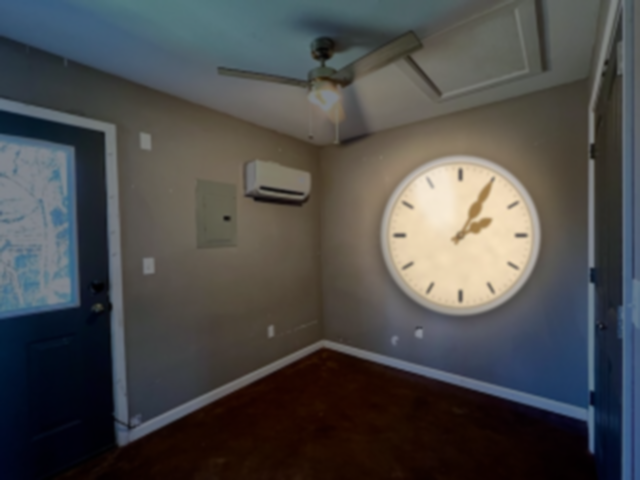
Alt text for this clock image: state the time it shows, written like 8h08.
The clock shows 2h05
